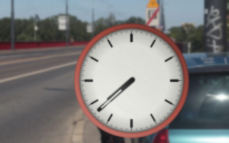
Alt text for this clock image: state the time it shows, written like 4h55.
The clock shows 7h38
